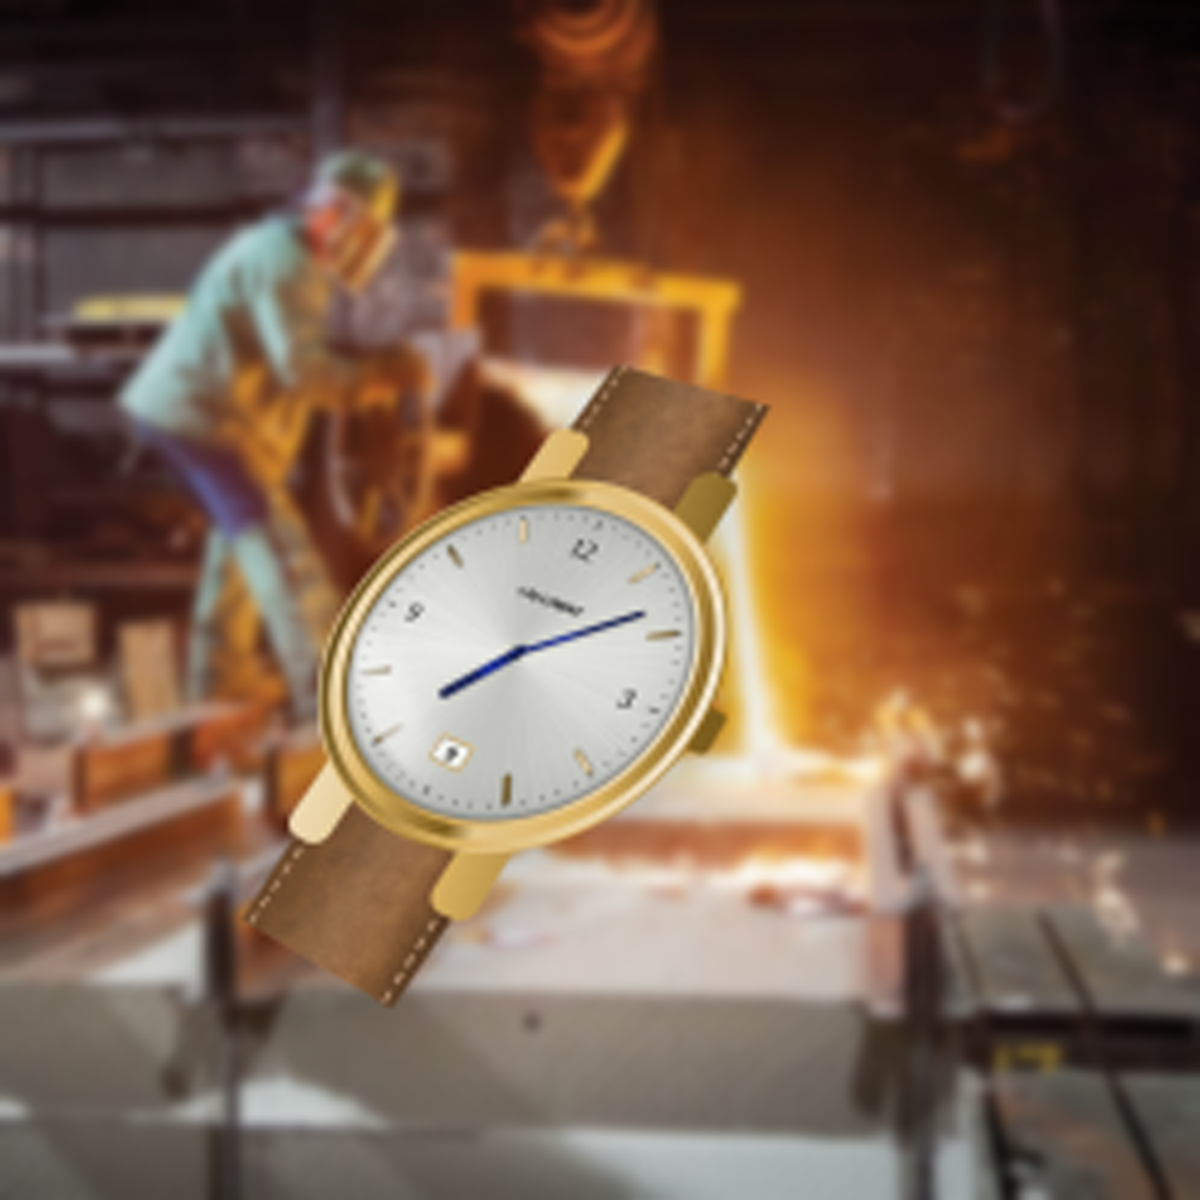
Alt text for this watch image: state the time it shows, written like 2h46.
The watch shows 7h08
